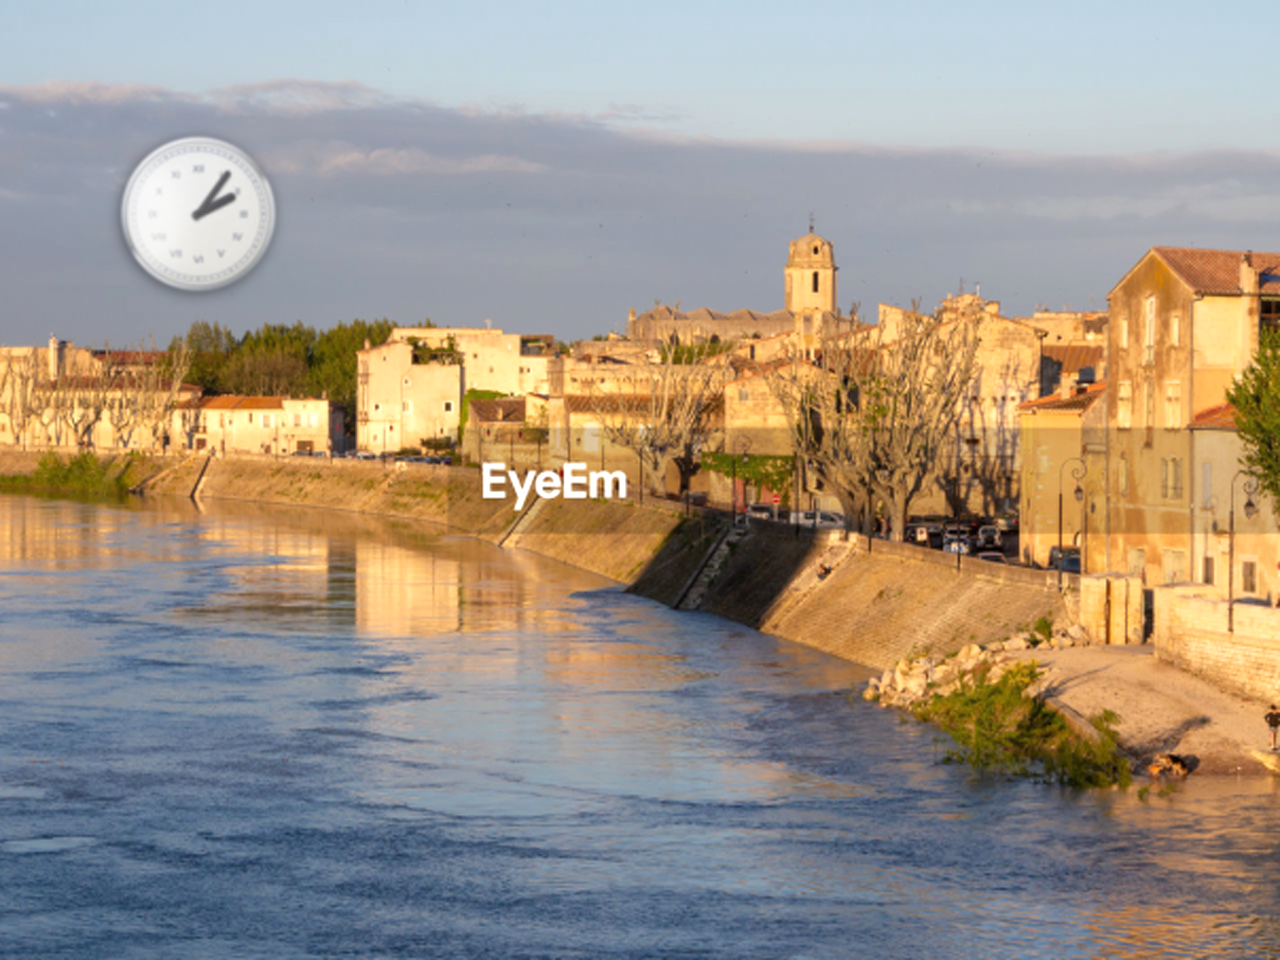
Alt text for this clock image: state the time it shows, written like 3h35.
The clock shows 2h06
